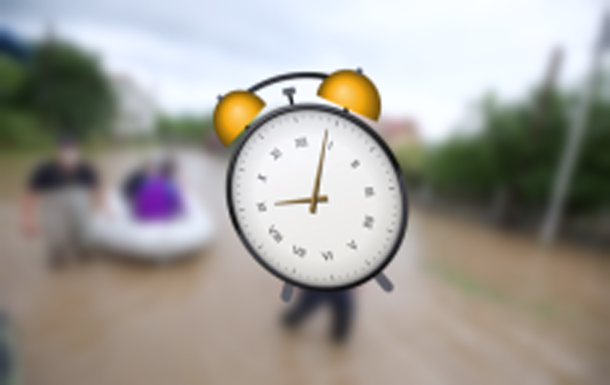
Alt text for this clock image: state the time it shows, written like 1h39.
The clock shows 9h04
